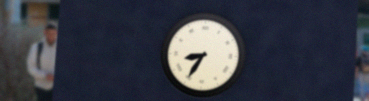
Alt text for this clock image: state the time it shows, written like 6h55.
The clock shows 8h35
